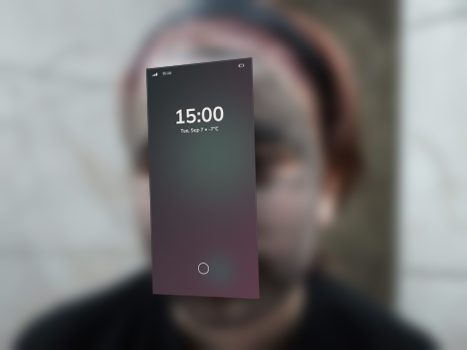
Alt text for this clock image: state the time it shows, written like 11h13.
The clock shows 15h00
